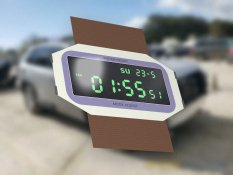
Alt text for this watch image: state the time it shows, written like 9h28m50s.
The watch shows 1h55m51s
